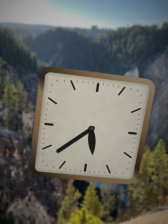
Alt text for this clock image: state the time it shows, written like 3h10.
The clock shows 5h38
